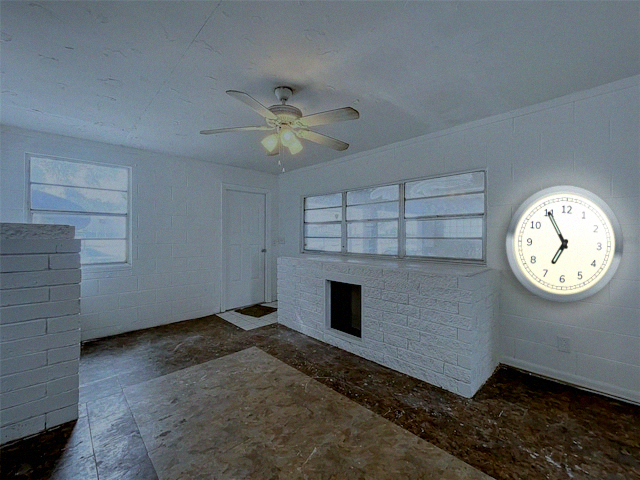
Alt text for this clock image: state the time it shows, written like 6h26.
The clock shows 6h55
